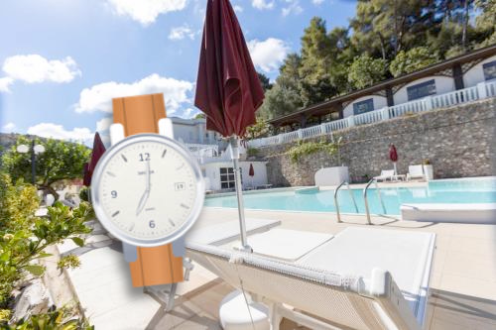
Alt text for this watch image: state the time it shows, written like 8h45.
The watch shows 7h01
